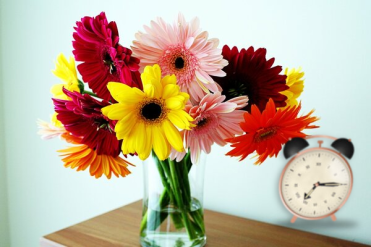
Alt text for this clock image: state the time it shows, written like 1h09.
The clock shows 7h15
